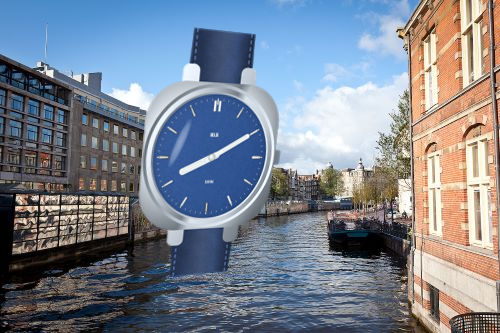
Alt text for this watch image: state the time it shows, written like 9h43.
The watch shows 8h10
